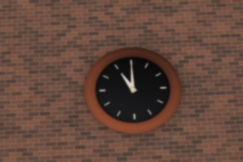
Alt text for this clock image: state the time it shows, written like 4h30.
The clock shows 11h00
